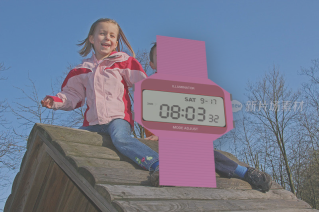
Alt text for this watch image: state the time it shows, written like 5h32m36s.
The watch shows 8h03m32s
